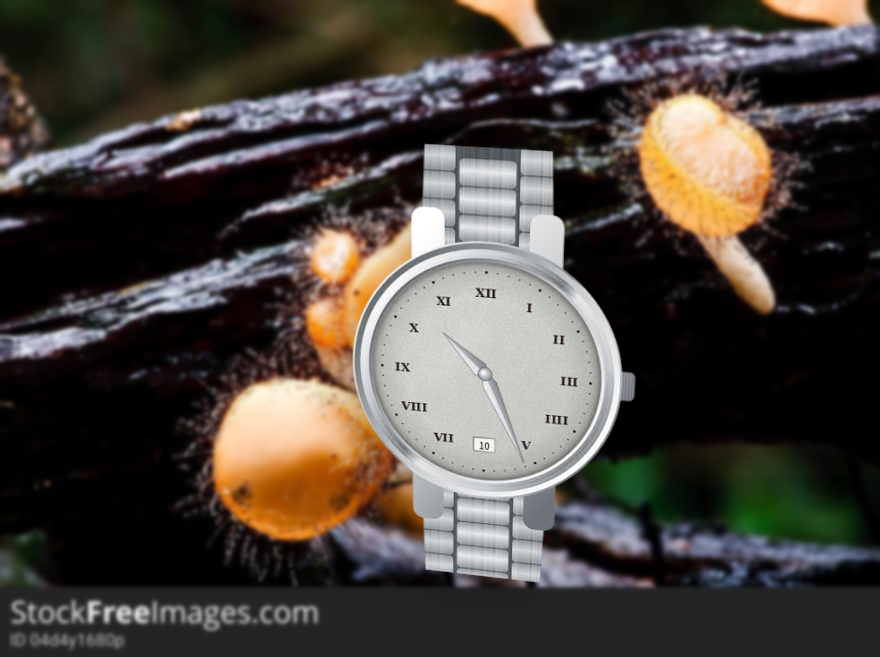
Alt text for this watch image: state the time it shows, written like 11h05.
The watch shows 10h26
